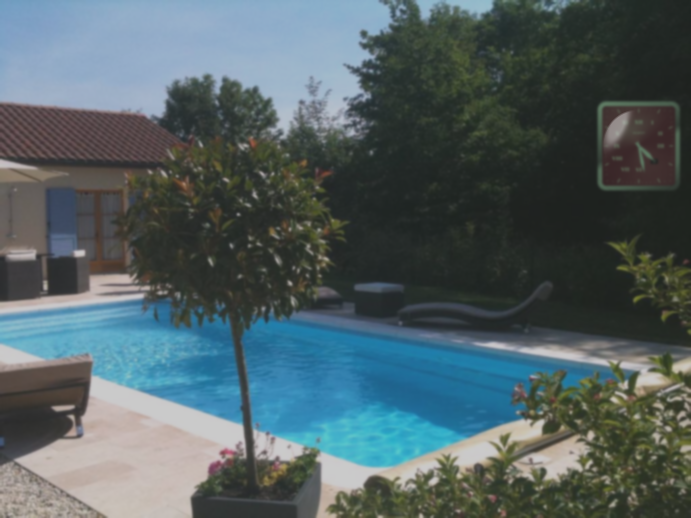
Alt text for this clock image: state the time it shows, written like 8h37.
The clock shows 4h28
